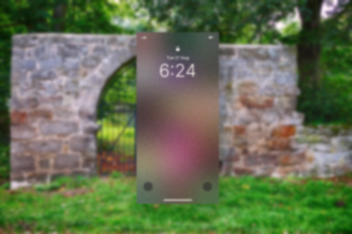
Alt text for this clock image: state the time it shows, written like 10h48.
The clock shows 6h24
